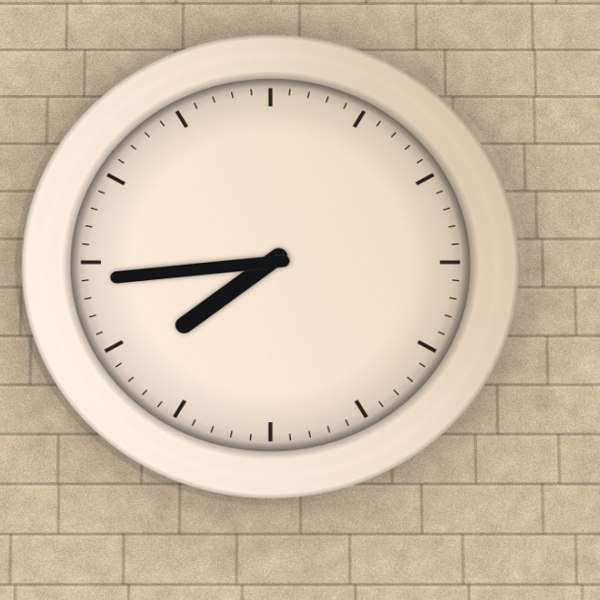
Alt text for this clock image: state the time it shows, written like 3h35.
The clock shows 7h44
